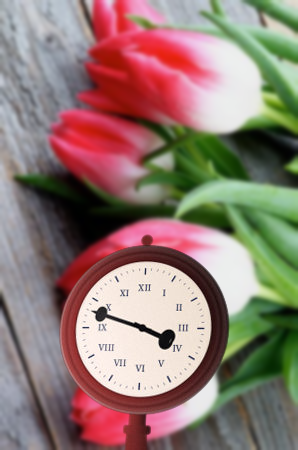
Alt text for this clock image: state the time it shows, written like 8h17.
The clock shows 3h48
